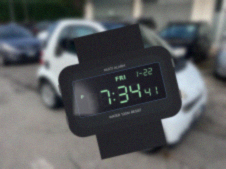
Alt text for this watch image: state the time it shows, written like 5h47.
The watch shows 7h34
